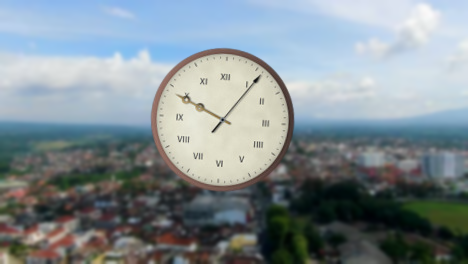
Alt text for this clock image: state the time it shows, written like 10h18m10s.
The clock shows 9h49m06s
